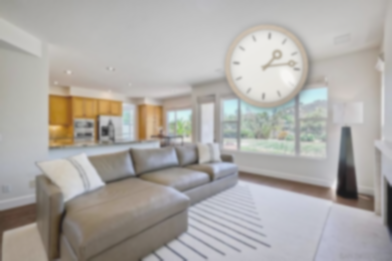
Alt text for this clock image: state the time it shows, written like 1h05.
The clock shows 1h13
